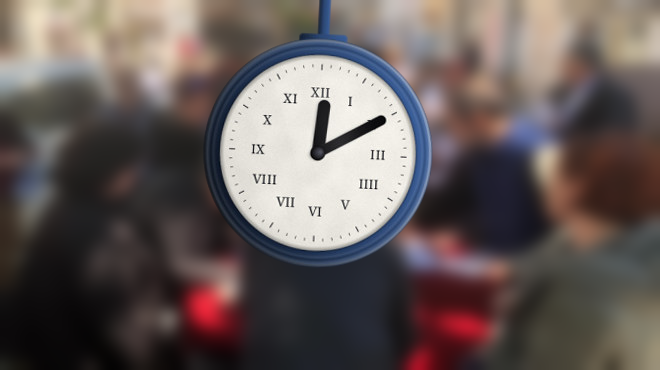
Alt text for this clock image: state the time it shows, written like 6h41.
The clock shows 12h10
